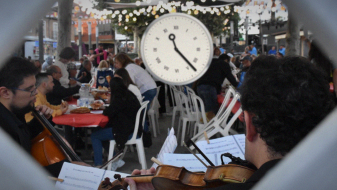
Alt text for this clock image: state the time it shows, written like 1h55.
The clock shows 11h23
